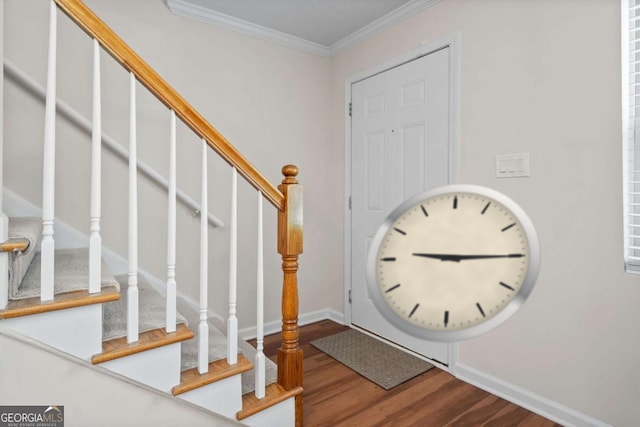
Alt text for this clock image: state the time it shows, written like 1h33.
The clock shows 9h15
